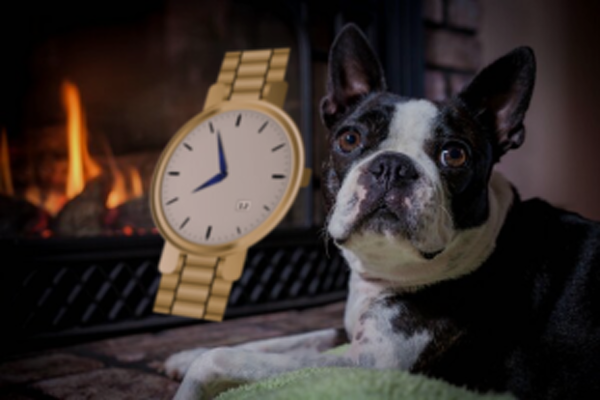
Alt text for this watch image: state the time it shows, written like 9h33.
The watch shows 7h56
